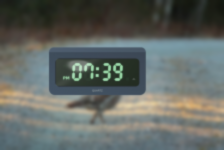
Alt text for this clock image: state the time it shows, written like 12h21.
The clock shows 7h39
